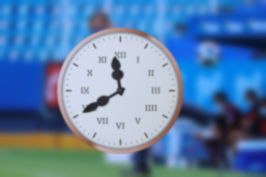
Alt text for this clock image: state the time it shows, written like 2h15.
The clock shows 11h40
